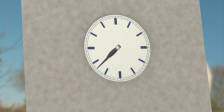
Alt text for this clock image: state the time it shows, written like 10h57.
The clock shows 7h38
